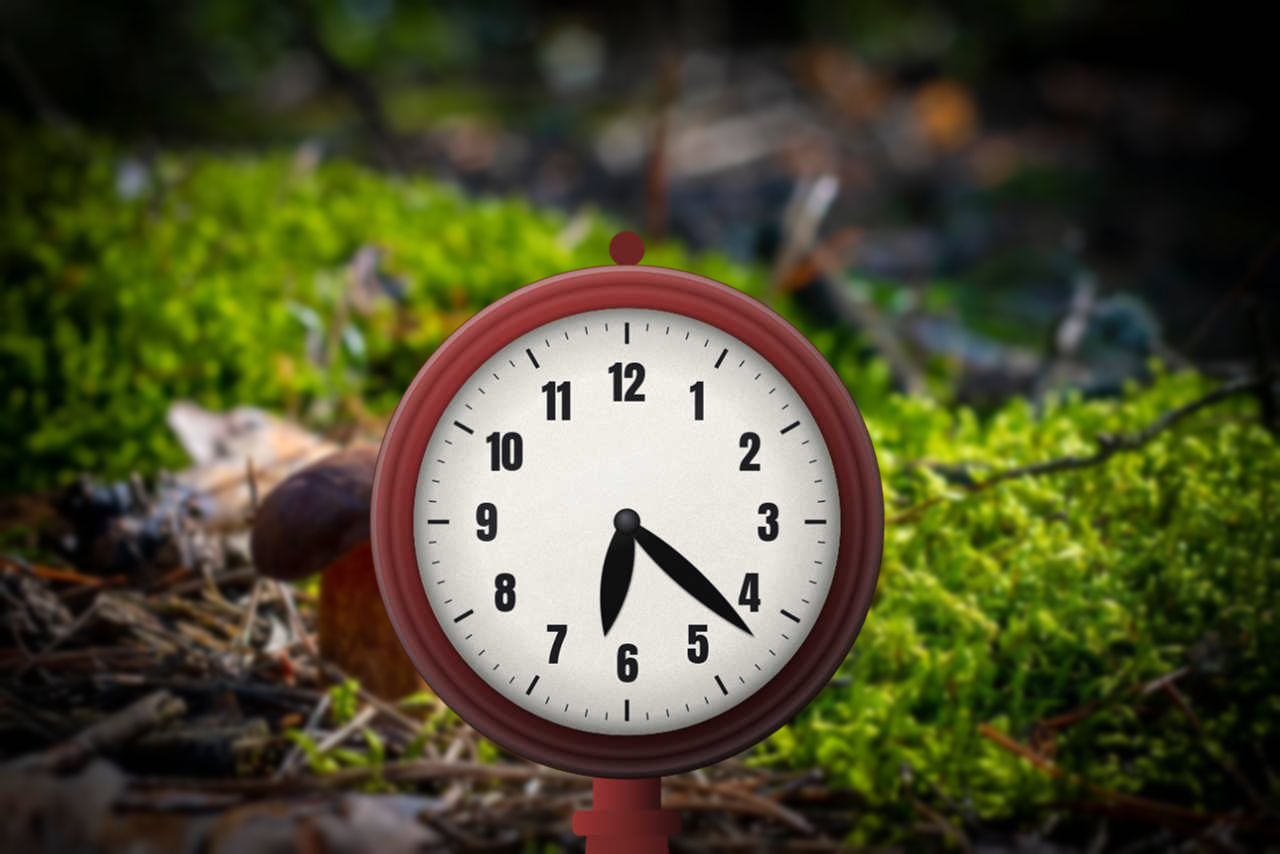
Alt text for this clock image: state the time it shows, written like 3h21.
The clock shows 6h22
